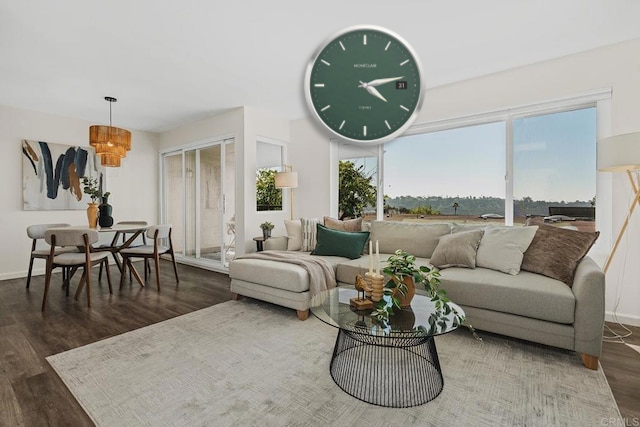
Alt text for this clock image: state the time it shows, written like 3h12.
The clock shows 4h13
